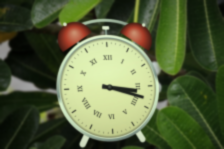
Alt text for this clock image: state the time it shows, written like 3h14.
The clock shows 3h18
